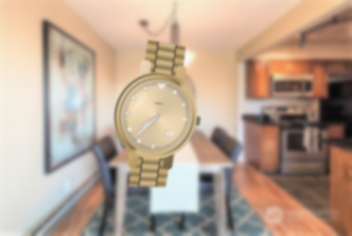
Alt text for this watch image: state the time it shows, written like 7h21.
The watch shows 7h37
